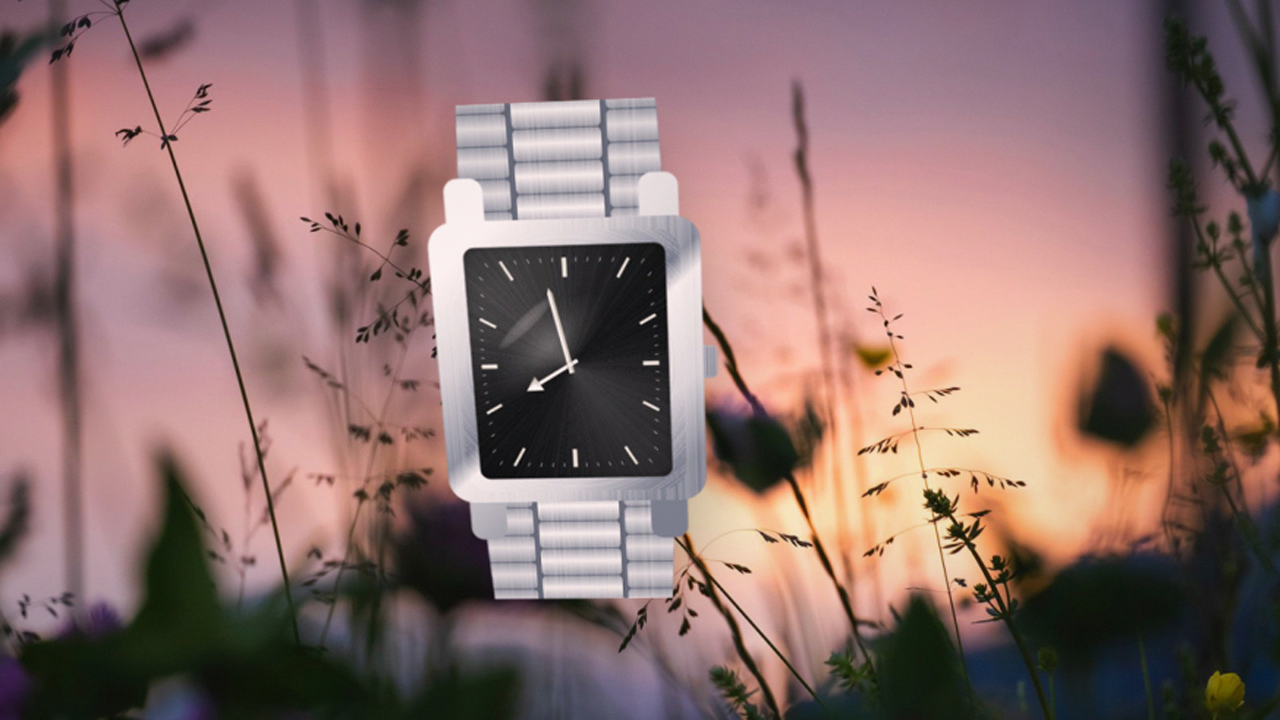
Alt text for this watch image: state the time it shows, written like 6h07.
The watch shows 7h58
